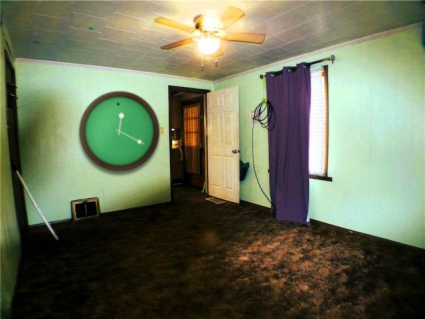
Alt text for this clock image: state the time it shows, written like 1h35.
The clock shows 12h20
